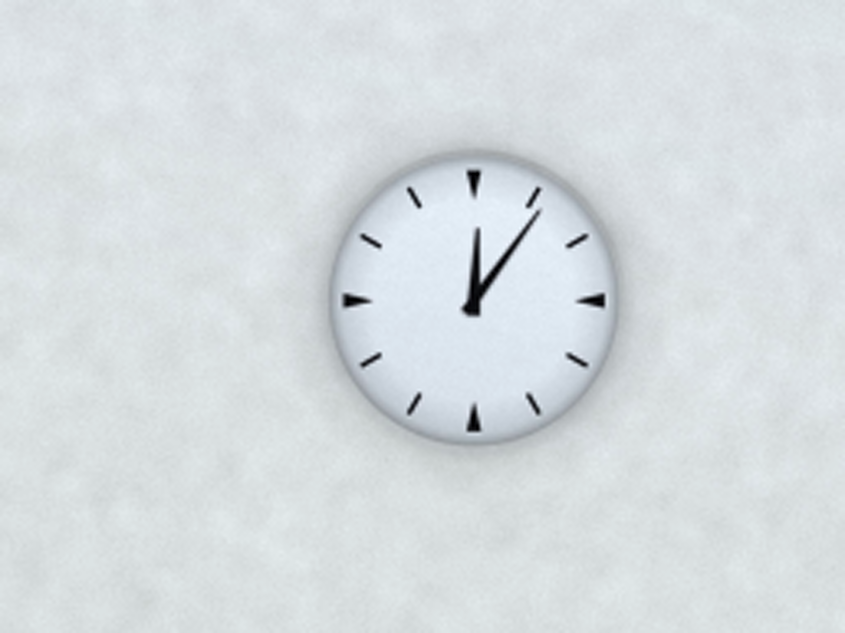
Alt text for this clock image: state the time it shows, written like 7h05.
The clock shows 12h06
